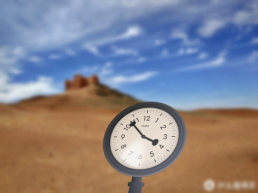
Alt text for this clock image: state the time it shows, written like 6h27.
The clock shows 3h53
